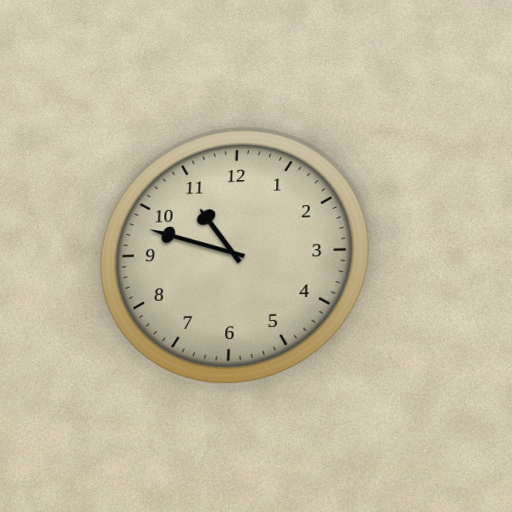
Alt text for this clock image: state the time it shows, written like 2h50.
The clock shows 10h48
